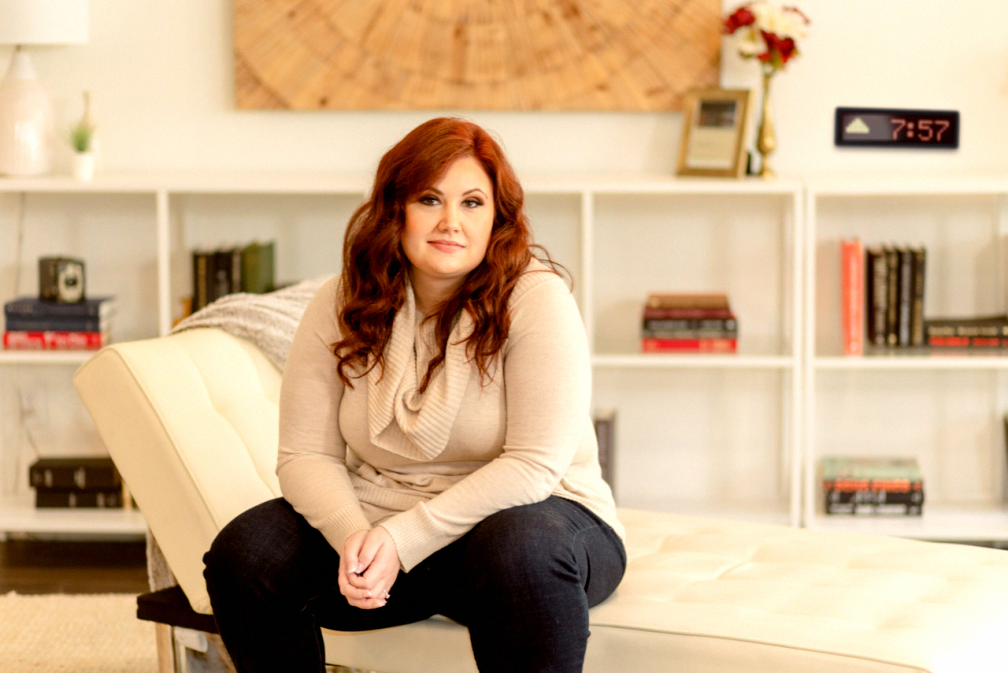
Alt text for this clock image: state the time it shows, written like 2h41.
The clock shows 7h57
